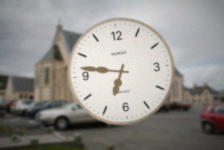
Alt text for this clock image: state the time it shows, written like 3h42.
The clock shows 6h47
